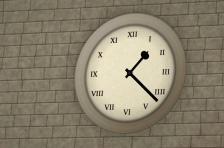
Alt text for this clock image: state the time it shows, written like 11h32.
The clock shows 1h22
